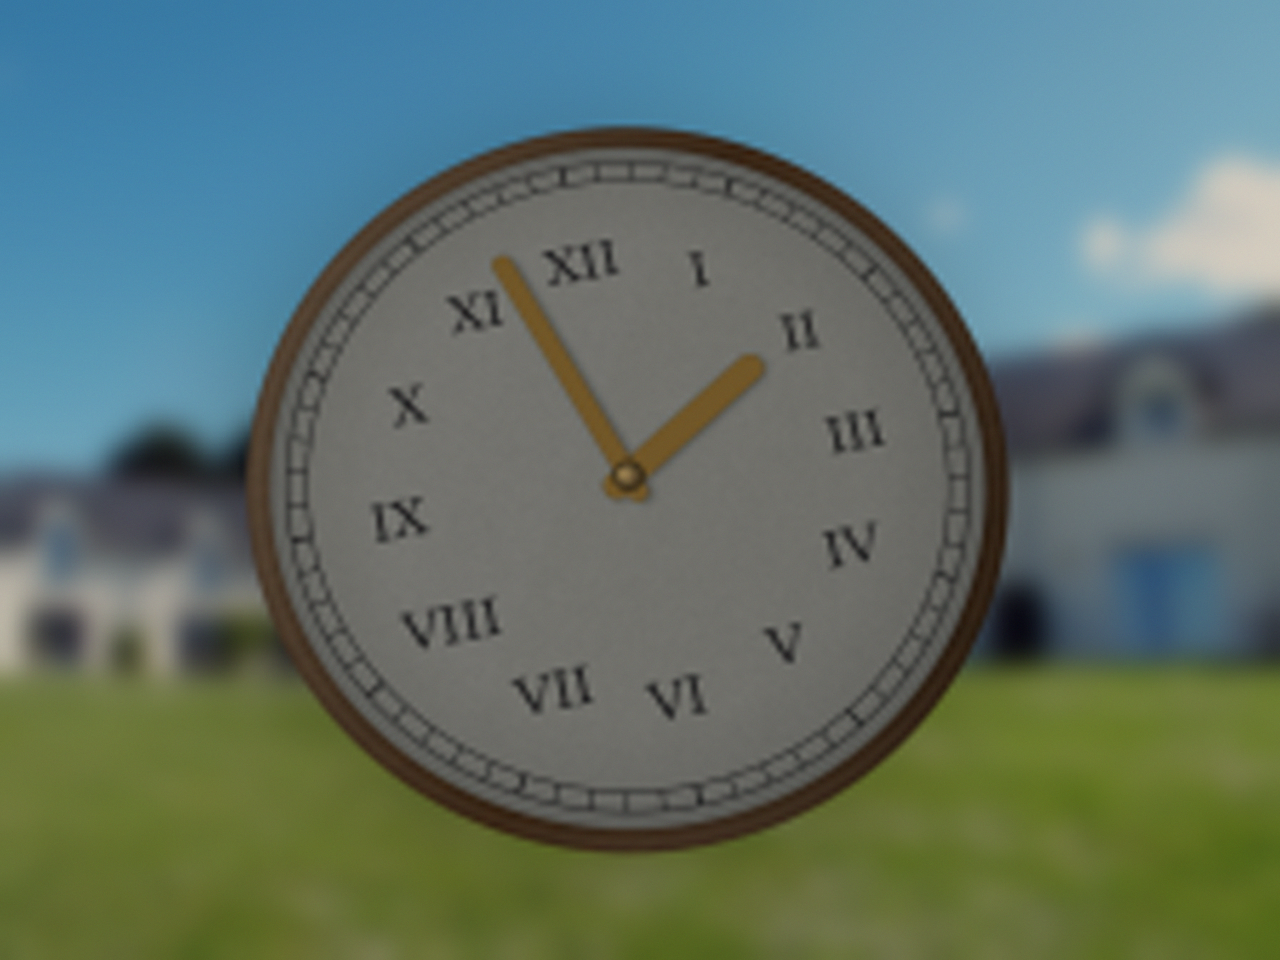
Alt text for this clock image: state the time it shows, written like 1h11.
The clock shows 1h57
